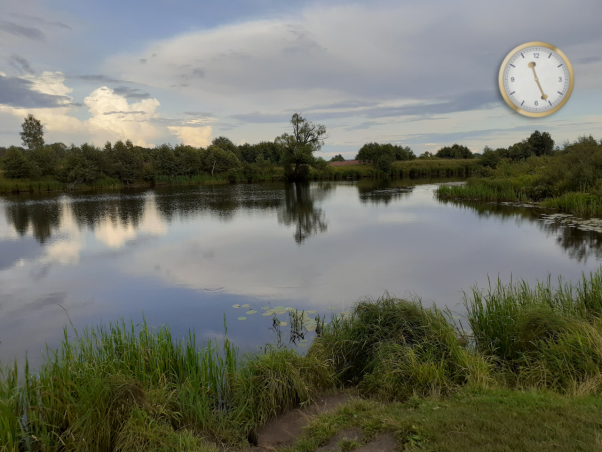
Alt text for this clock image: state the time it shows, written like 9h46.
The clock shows 11h26
